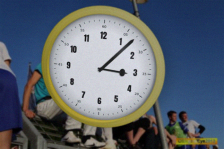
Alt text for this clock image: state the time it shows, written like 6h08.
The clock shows 3h07
